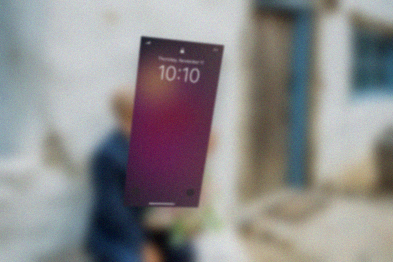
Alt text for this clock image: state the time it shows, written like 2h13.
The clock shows 10h10
